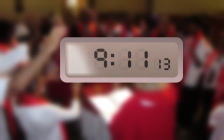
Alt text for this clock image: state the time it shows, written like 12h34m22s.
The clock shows 9h11m13s
